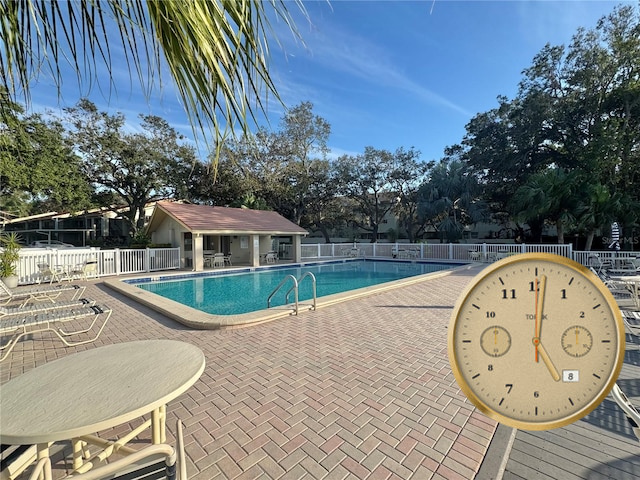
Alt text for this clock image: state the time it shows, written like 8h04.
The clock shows 5h01
